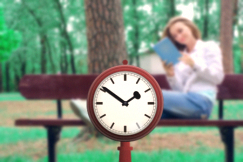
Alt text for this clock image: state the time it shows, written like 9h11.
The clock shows 1h51
